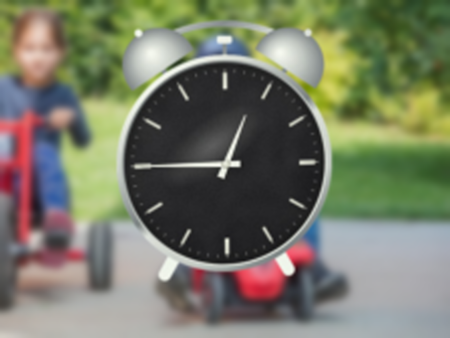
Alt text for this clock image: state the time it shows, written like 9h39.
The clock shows 12h45
